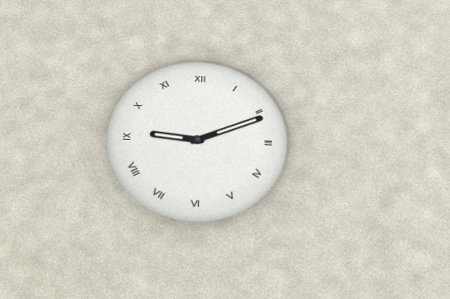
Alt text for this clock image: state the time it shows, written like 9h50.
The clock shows 9h11
